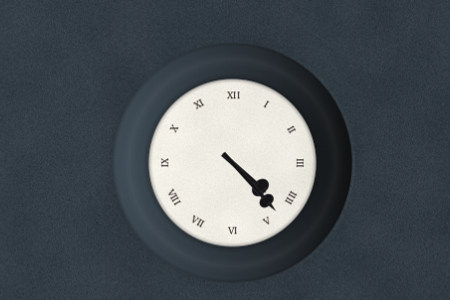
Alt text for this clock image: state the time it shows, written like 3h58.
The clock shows 4h23
